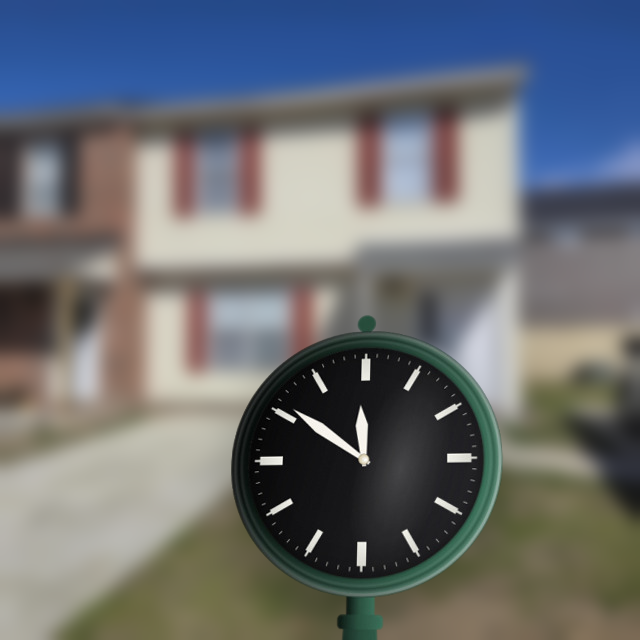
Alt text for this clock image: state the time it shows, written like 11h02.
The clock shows 11h51
